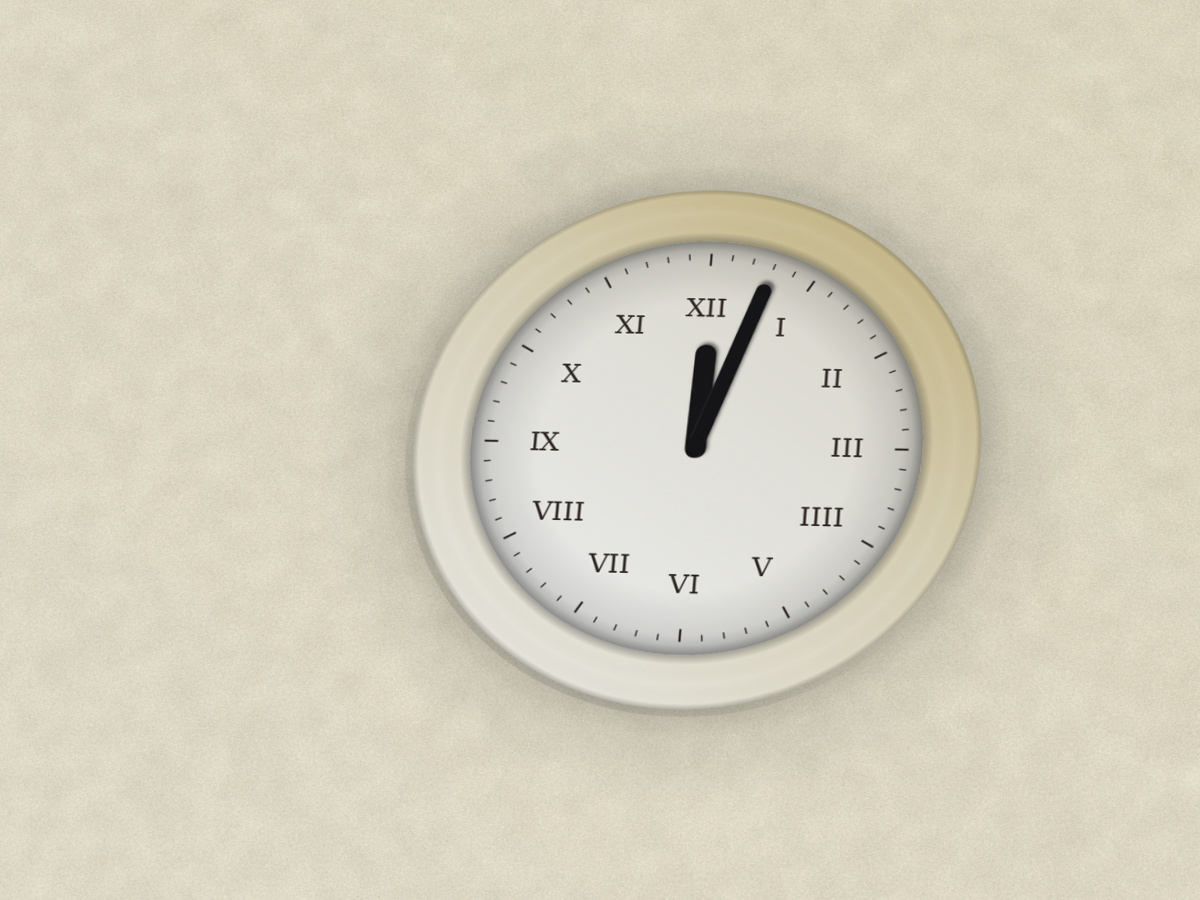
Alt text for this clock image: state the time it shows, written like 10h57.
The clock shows 12h03
